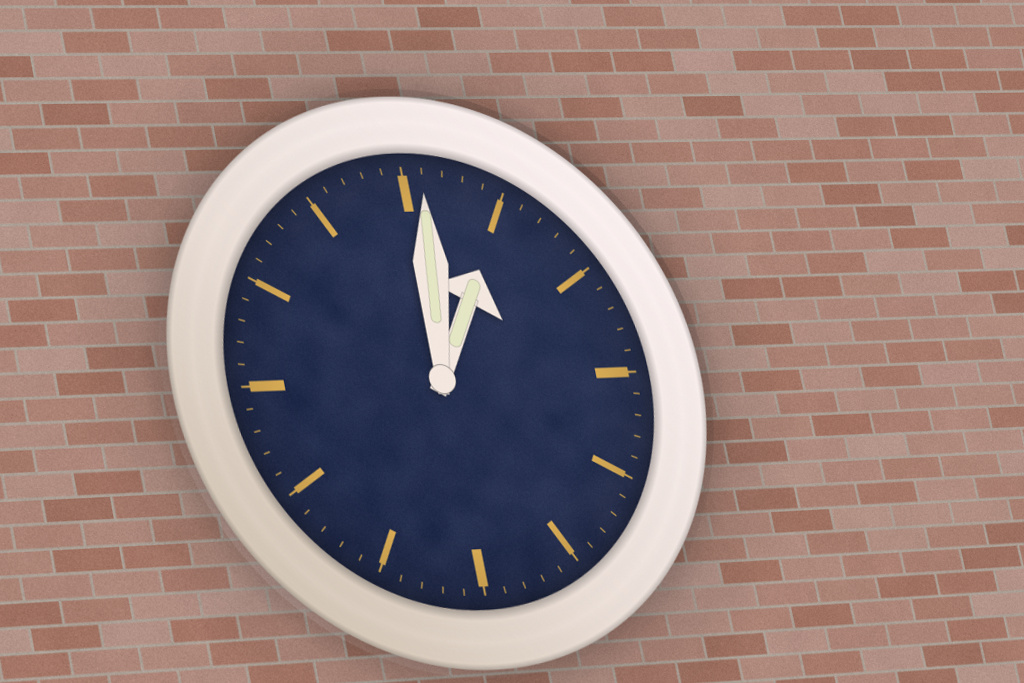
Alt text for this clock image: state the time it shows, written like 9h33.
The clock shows 1h01
